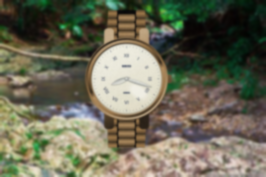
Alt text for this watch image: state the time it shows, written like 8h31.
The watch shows 8h18
